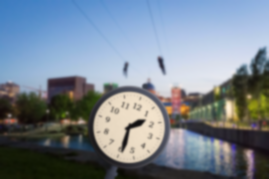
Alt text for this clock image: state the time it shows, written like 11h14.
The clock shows 1h29
